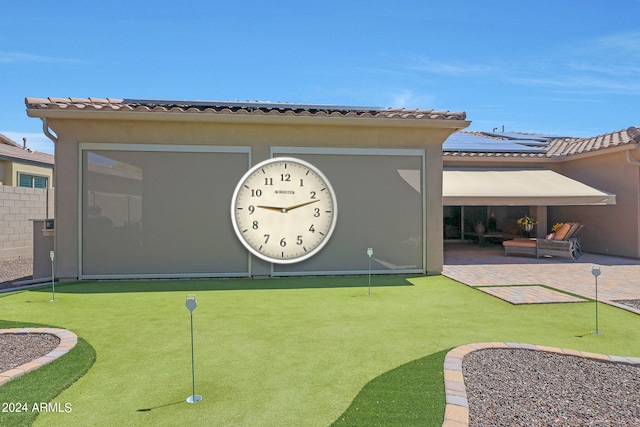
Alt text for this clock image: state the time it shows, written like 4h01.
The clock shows 9h12
